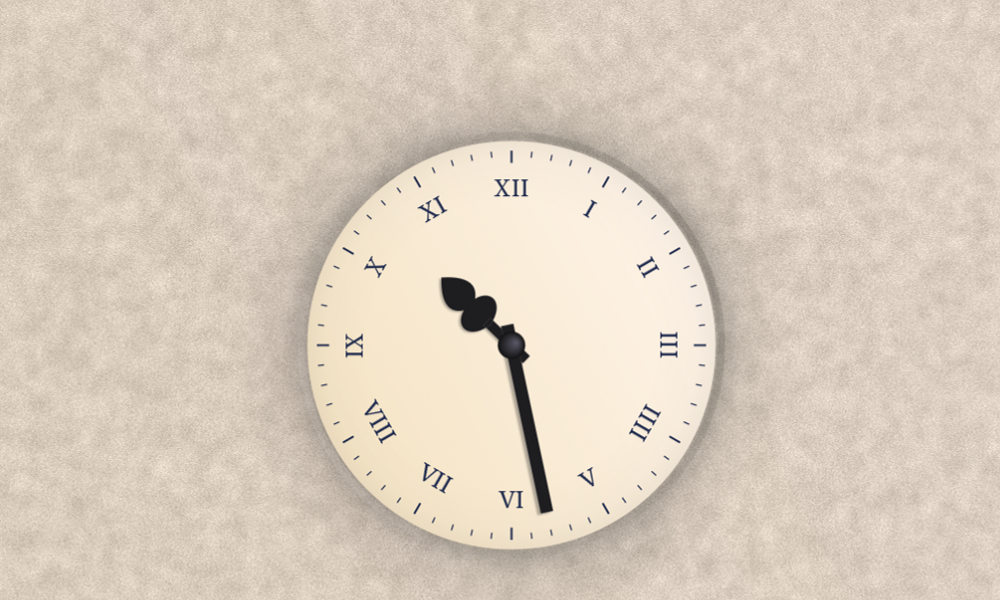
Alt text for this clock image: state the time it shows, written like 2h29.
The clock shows 10h28
